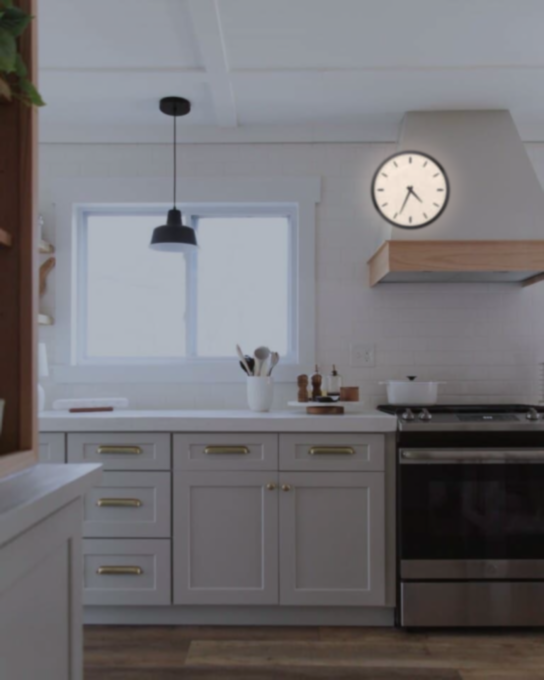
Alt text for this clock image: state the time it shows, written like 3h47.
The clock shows 4h34
